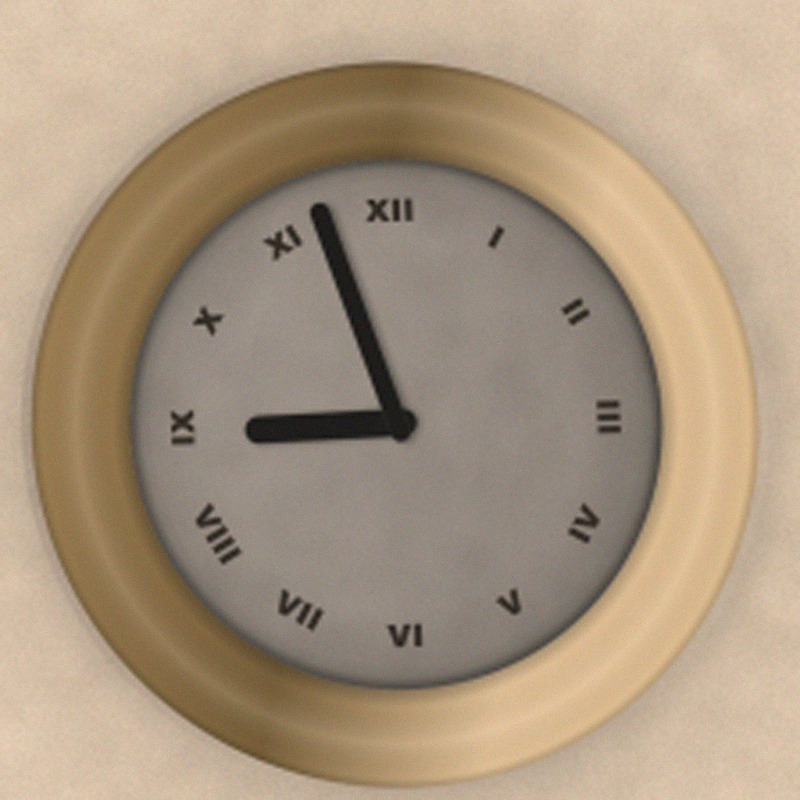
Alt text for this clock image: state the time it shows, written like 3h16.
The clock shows 8h57
